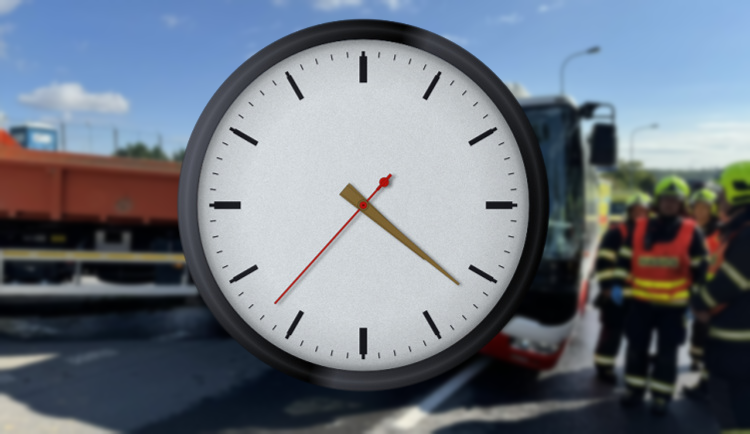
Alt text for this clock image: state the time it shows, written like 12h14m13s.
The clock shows 4h21m37s
